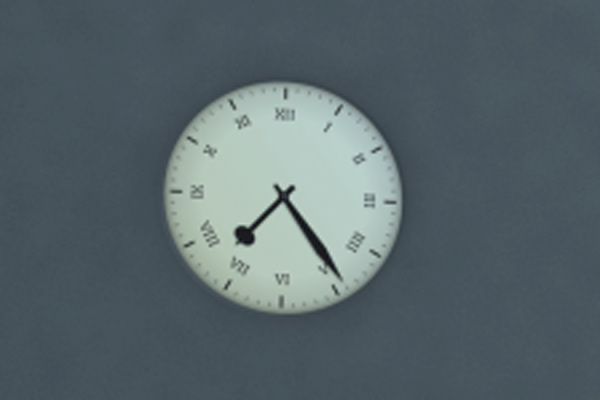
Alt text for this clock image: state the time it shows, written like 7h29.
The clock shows 7h24
